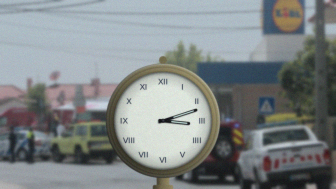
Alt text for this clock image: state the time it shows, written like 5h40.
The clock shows 3h12
